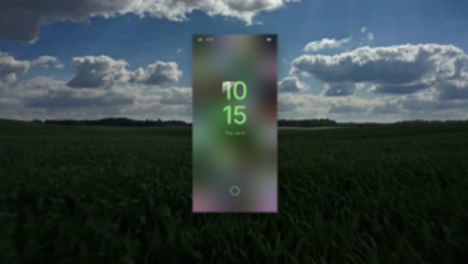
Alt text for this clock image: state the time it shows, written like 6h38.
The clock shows 10h15
